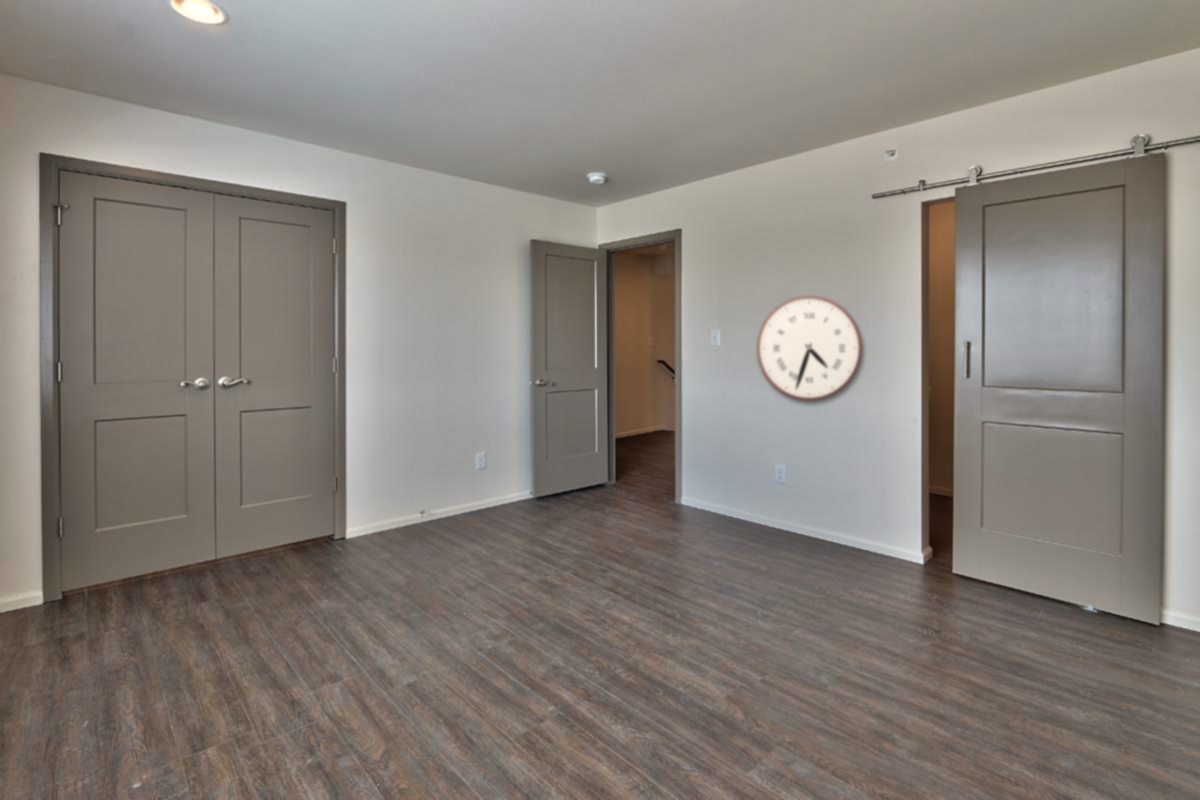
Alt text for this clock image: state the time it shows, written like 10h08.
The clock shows 4h33
